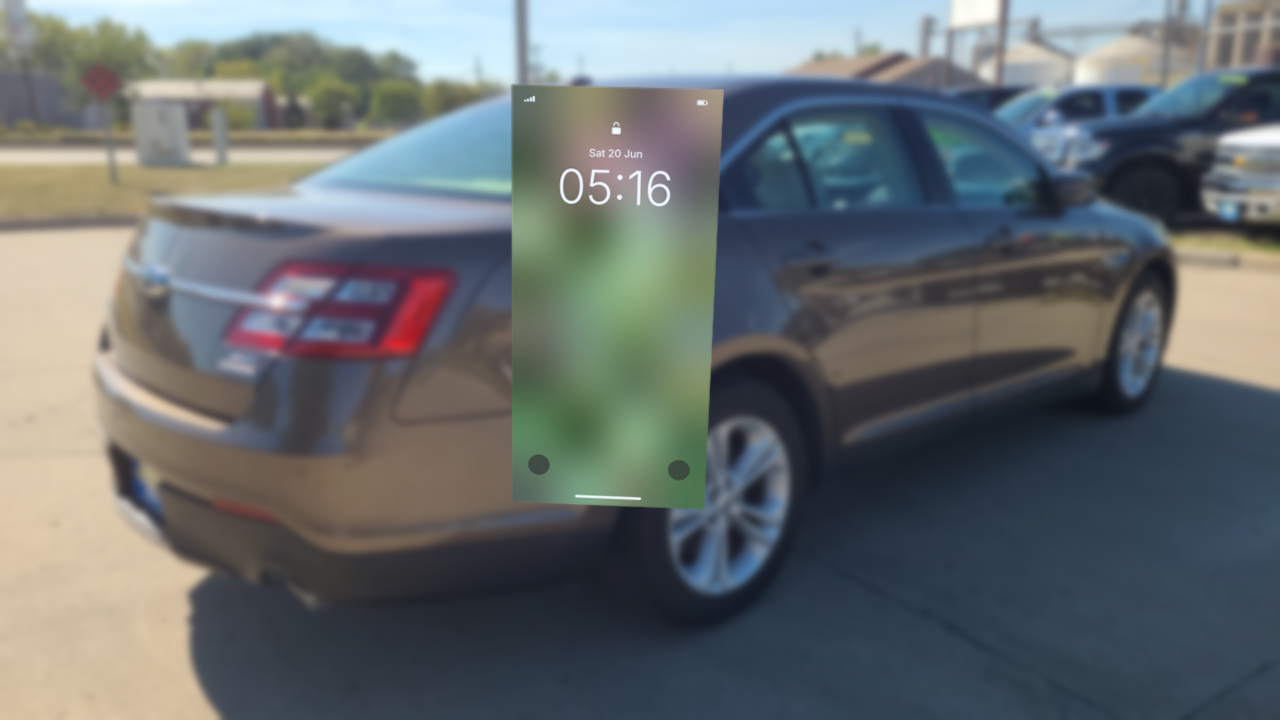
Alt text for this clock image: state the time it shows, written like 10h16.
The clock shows 5h16
